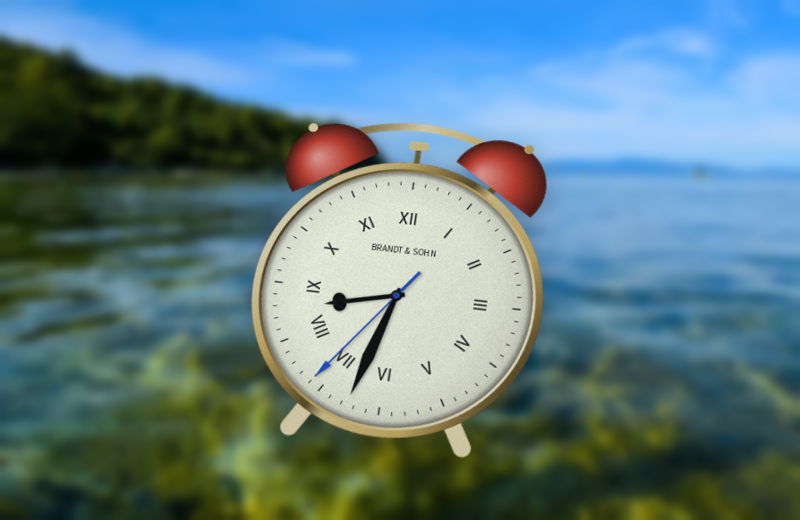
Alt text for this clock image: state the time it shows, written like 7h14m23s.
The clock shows 8h32m36s
